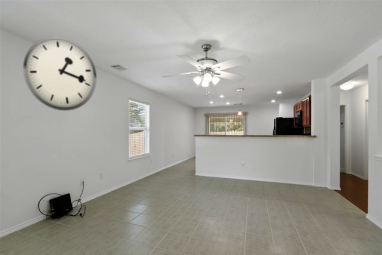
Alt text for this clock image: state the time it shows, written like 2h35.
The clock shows 1h19
